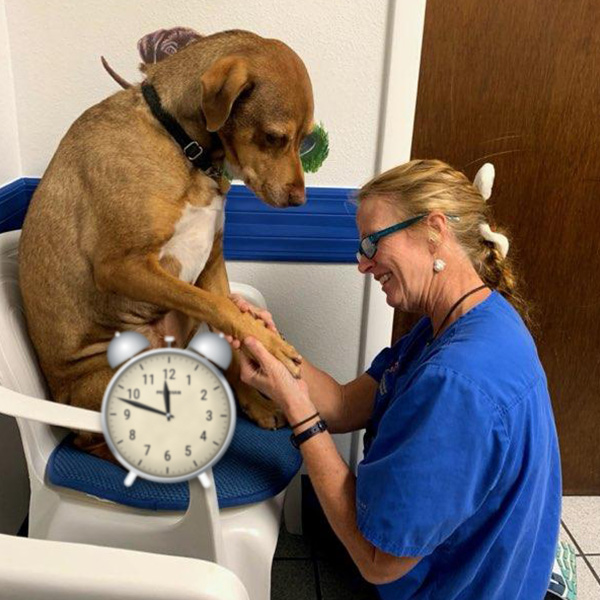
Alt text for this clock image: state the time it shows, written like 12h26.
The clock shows 11h48
